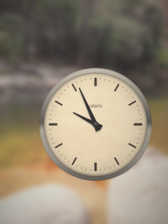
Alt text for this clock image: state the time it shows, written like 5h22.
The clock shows 9h56
